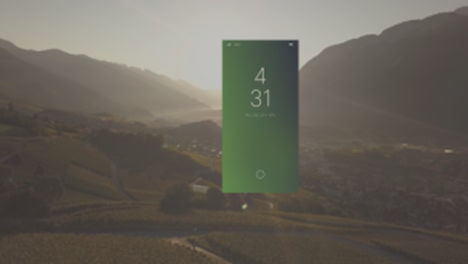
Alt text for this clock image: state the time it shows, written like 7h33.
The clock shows 4h31
